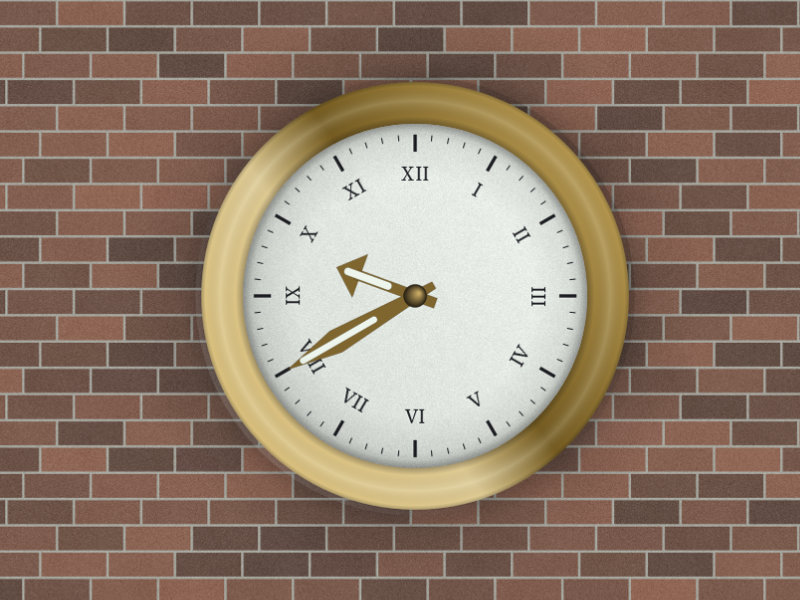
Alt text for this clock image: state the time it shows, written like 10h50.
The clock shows 9h40
